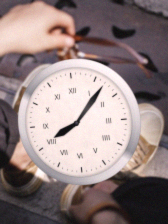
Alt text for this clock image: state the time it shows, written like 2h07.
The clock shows 8h07
